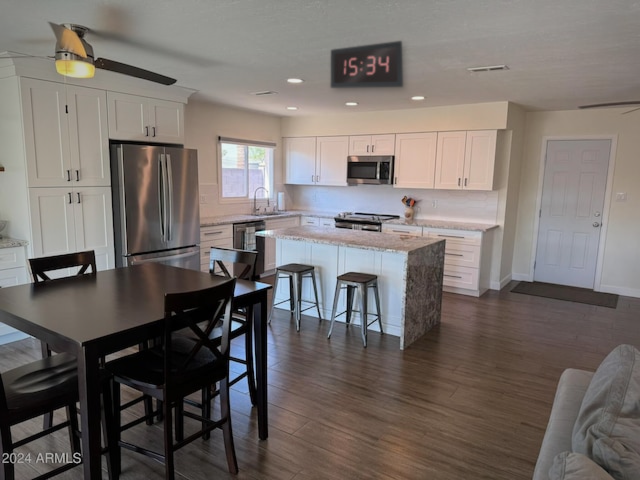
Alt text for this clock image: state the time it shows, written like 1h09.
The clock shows 15h34
